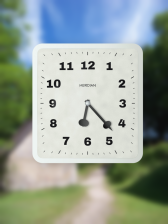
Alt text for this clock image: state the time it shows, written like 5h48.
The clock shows 6h23
